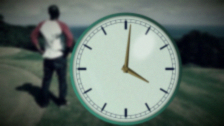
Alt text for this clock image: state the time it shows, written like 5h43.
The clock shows 4h01
